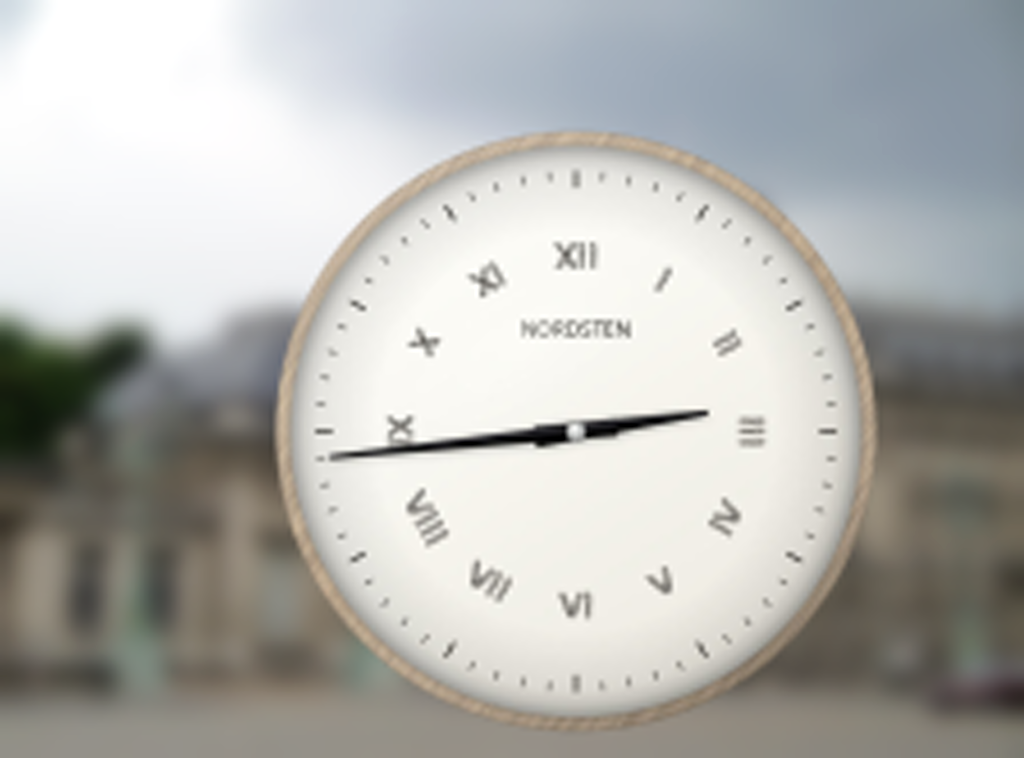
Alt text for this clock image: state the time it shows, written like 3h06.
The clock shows 2h44
